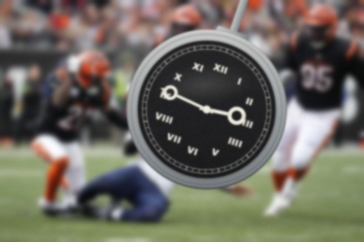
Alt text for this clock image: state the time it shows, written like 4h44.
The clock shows 2h46
